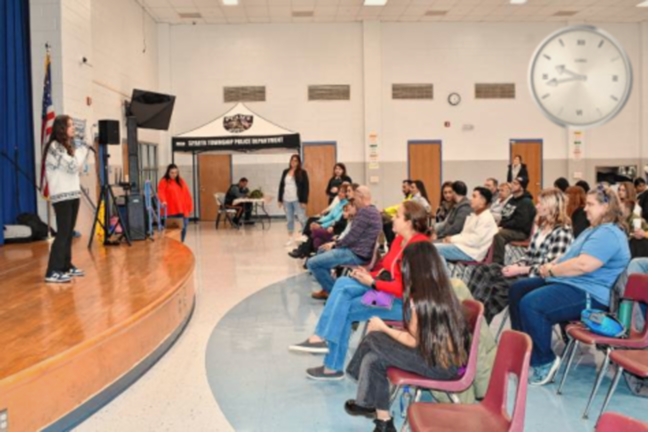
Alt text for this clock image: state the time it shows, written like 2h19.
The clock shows 9h43
